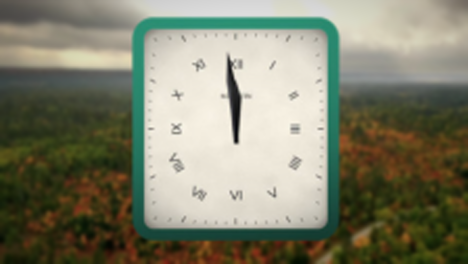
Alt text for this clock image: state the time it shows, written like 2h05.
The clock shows 11h59
